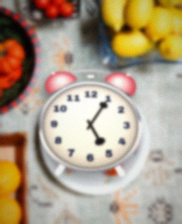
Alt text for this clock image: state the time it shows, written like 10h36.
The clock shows 5h05
